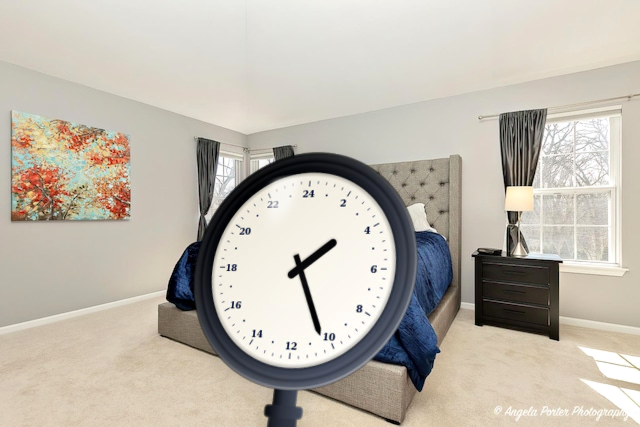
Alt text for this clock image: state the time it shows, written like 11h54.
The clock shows 3h26
